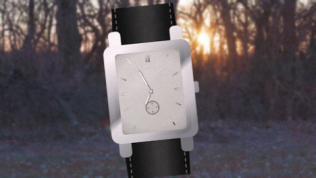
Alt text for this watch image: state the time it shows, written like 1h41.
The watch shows 6h56
